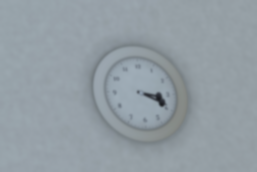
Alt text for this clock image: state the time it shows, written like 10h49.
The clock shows 3h19
